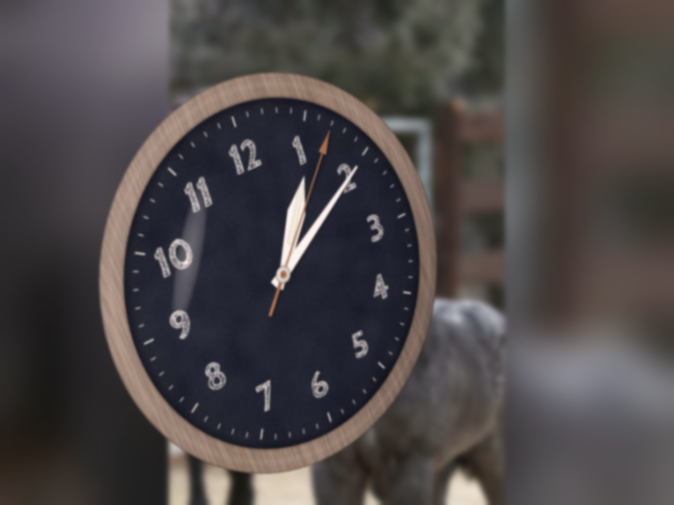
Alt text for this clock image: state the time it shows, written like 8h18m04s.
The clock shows 1h10m07s
